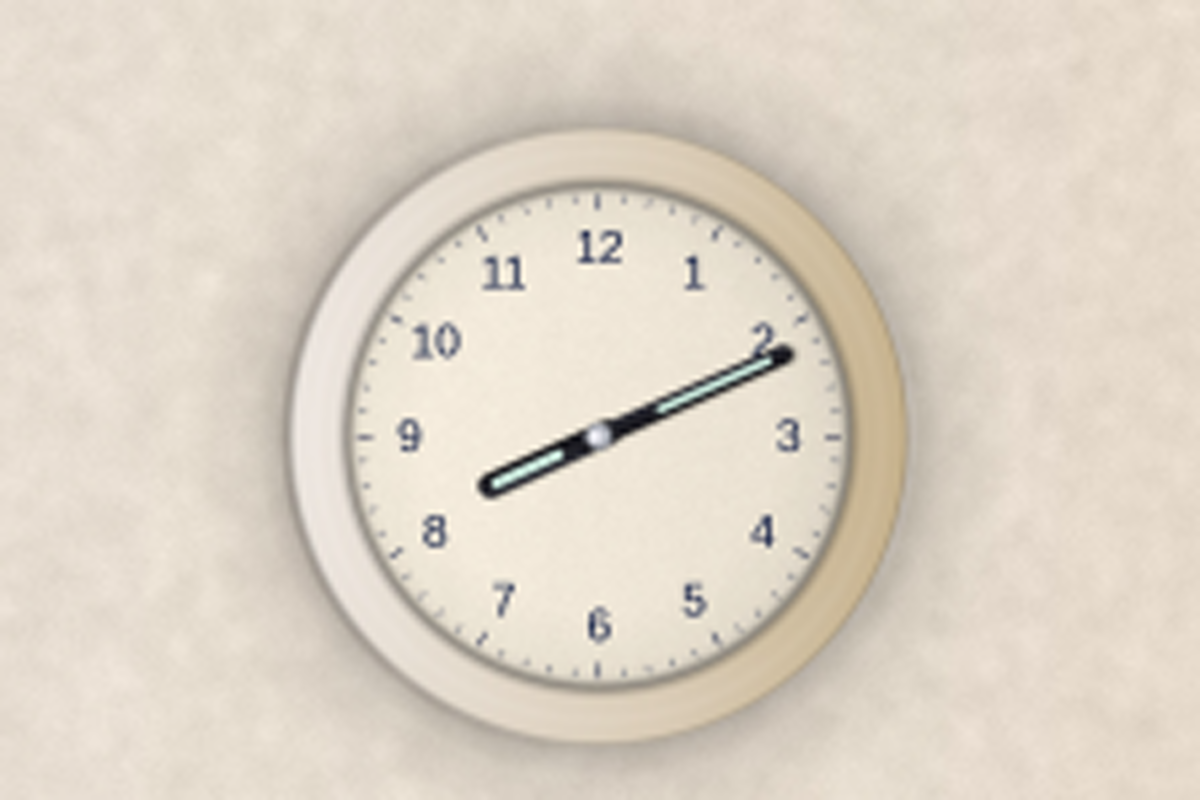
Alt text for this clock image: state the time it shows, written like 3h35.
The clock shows 8h11
